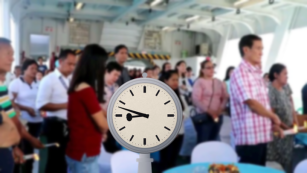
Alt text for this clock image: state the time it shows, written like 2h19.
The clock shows 8h48
